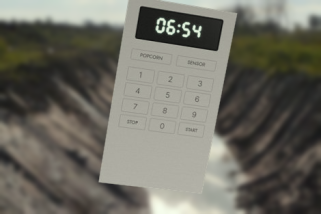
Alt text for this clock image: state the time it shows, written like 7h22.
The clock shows 6h54
